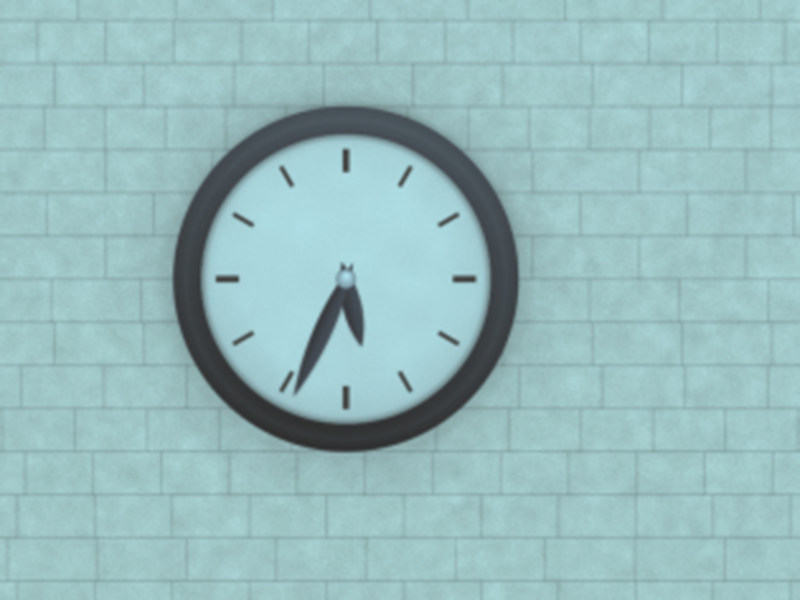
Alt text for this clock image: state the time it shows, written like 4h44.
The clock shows 5h34
